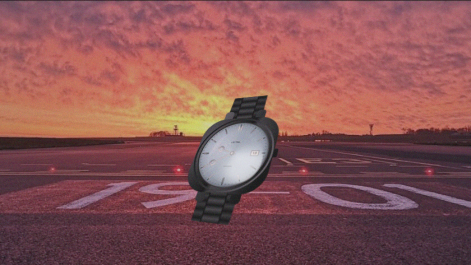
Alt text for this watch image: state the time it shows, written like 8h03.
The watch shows 9h40
